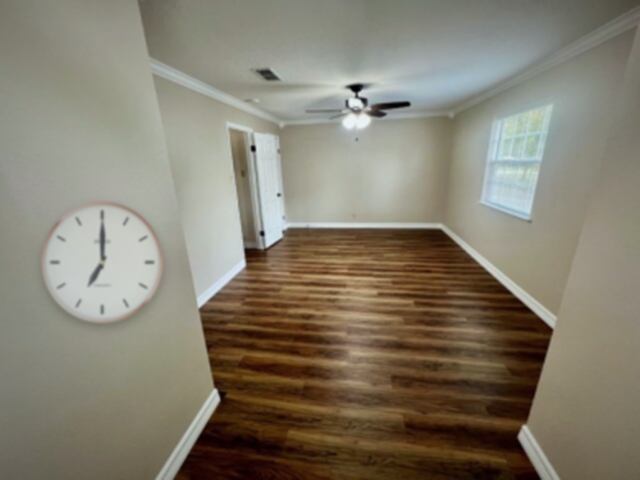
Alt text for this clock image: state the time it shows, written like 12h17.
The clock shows 7h00
